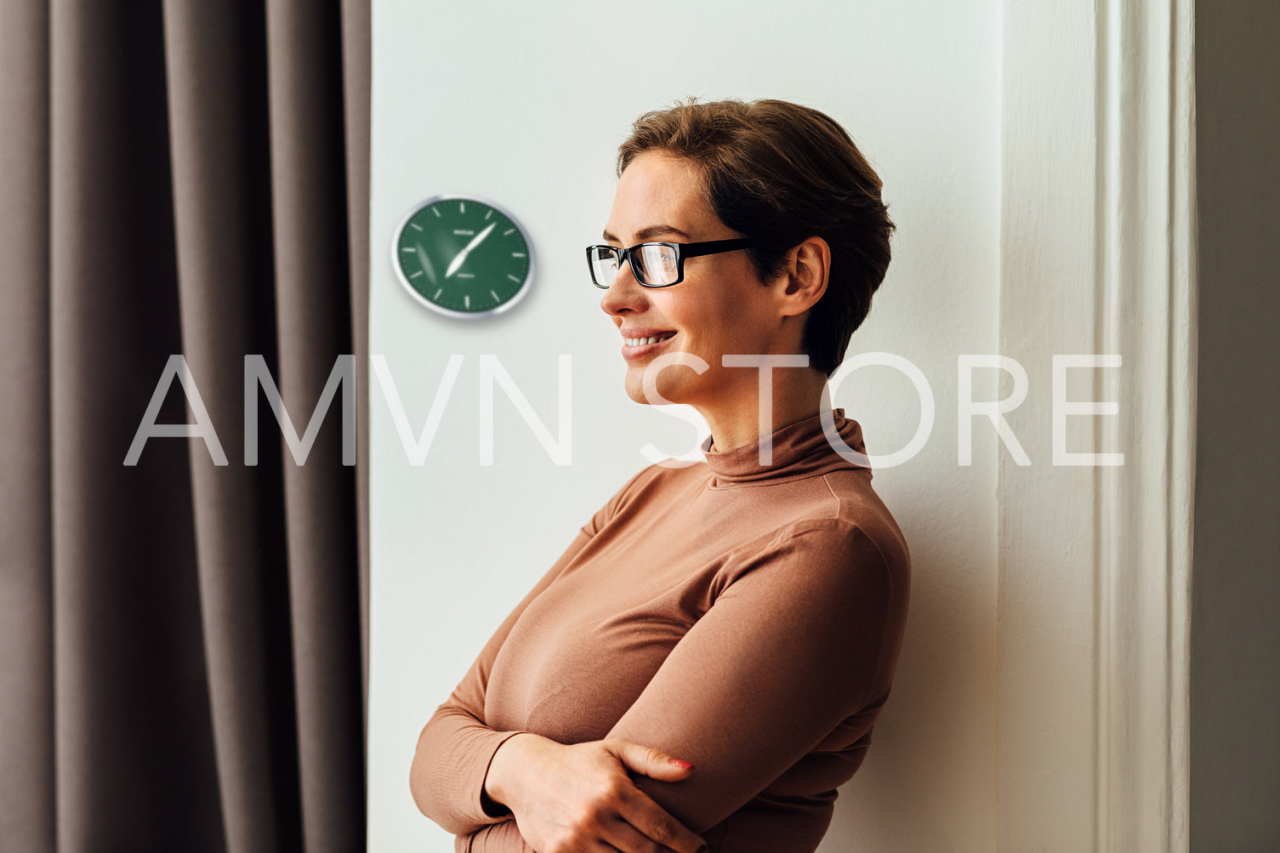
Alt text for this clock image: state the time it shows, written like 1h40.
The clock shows 7h07
